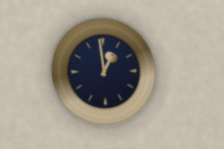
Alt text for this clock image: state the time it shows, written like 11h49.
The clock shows 12h59
